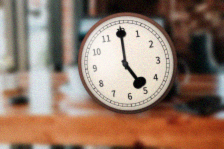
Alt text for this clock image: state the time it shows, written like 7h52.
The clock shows 5h00
